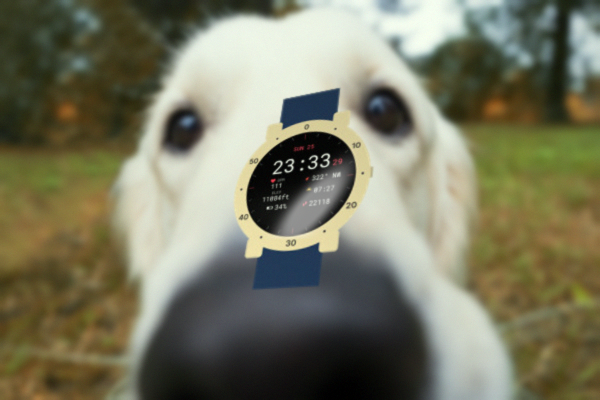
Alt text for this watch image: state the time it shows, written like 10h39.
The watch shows 23h33
